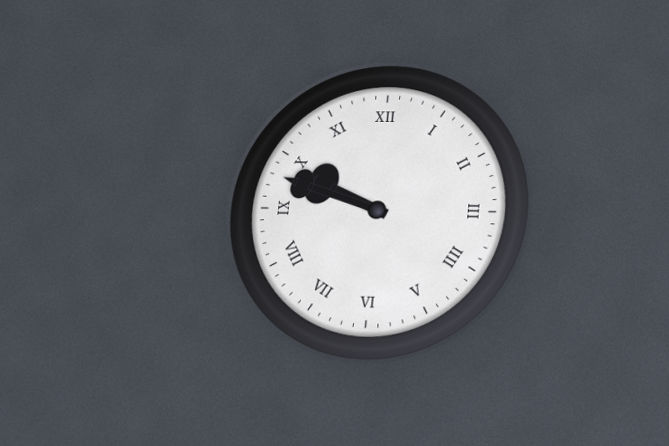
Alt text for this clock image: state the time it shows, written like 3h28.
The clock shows 9h48
